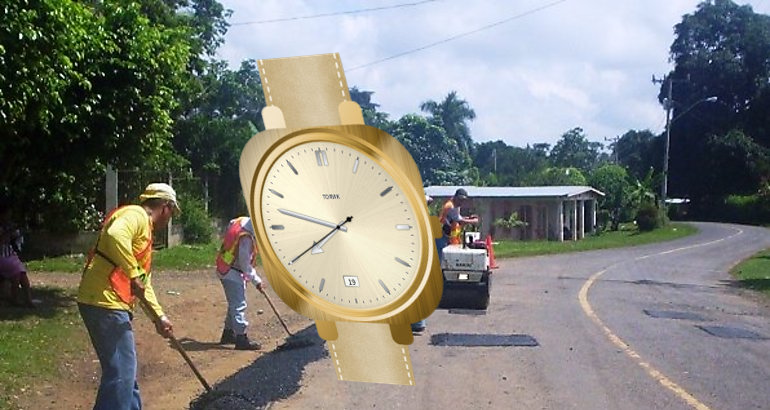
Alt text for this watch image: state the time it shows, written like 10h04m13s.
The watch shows 7h47m40s
